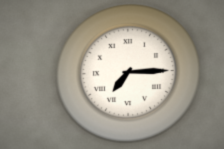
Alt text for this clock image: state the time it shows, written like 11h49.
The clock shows 7h15
